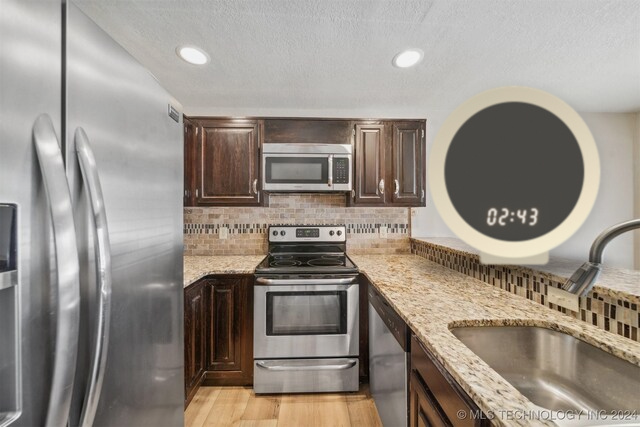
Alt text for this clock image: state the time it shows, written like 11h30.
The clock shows 2h43
